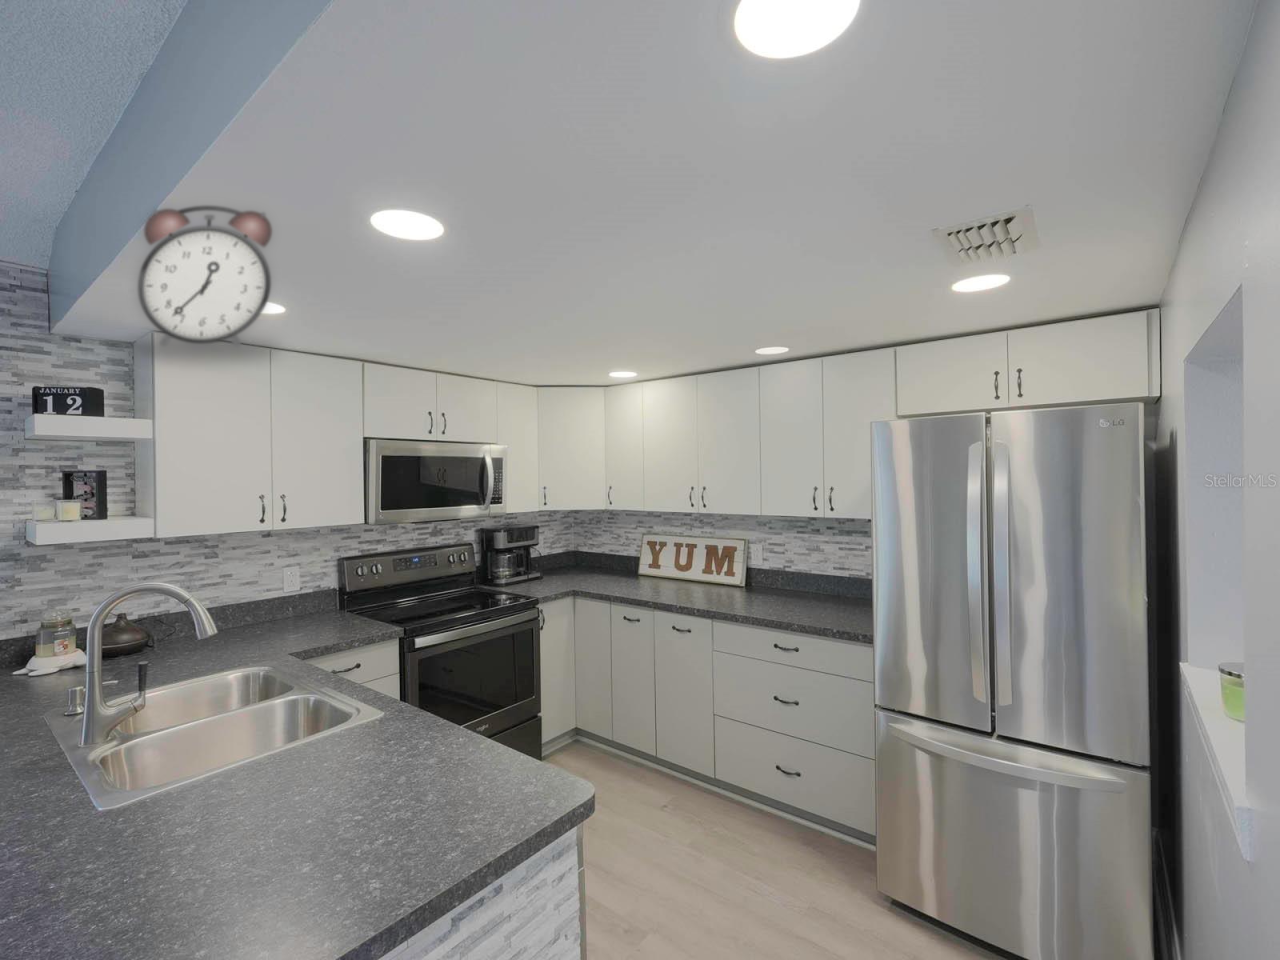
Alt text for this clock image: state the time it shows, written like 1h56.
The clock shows 12h37
